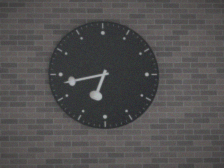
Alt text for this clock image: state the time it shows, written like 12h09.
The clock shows 6h43
